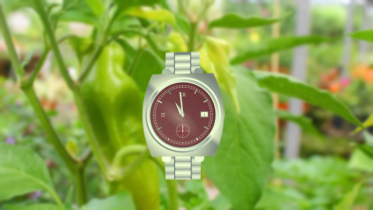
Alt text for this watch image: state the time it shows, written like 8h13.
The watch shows 10h59
